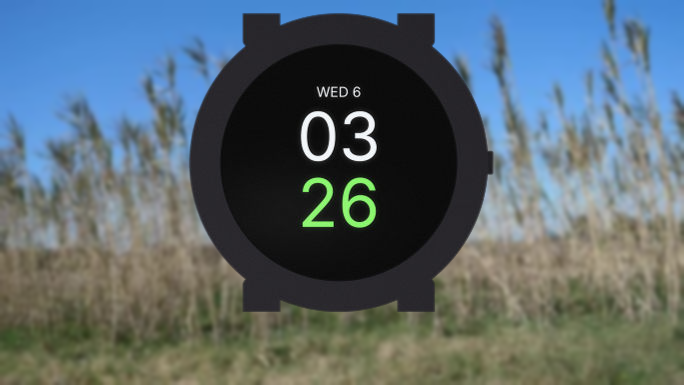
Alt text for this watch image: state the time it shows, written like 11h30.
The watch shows 3h26
